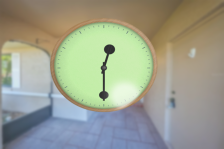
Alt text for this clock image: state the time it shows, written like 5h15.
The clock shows 12h30
